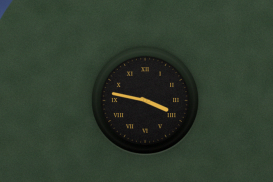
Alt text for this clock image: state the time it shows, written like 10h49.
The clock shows 3h47
